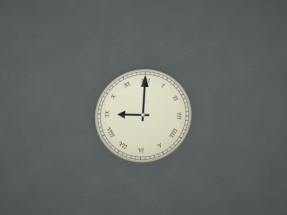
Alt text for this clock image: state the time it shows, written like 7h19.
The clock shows 9h00
